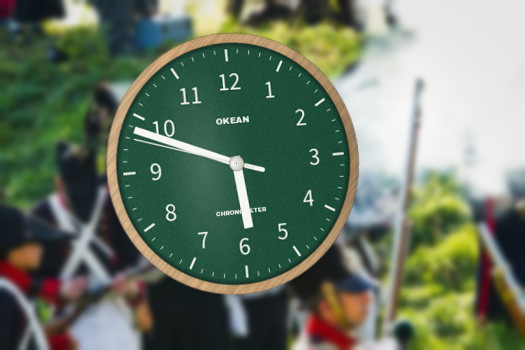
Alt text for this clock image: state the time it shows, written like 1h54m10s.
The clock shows 5h48m48s
